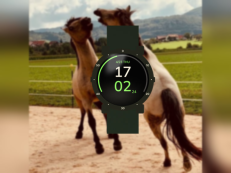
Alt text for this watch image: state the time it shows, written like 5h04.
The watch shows 17h02
